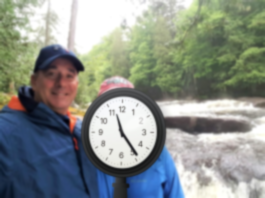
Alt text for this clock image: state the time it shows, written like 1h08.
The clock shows 11h24
